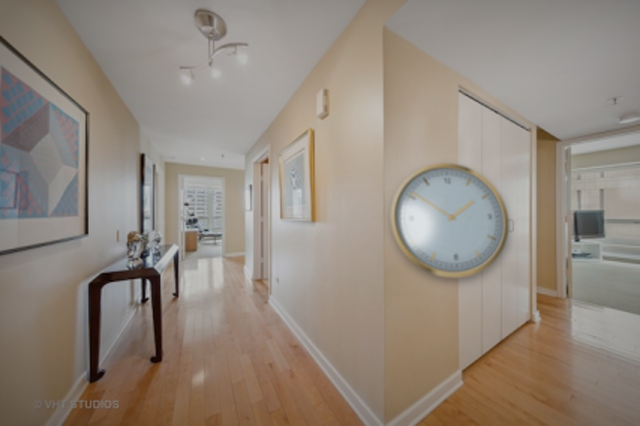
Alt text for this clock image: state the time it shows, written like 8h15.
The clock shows 1h51
